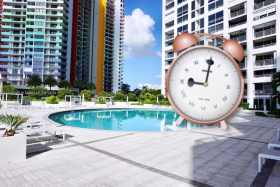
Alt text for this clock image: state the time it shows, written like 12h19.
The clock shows 9h01
